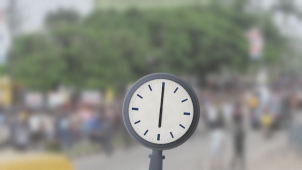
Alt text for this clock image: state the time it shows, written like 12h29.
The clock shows 6h00
